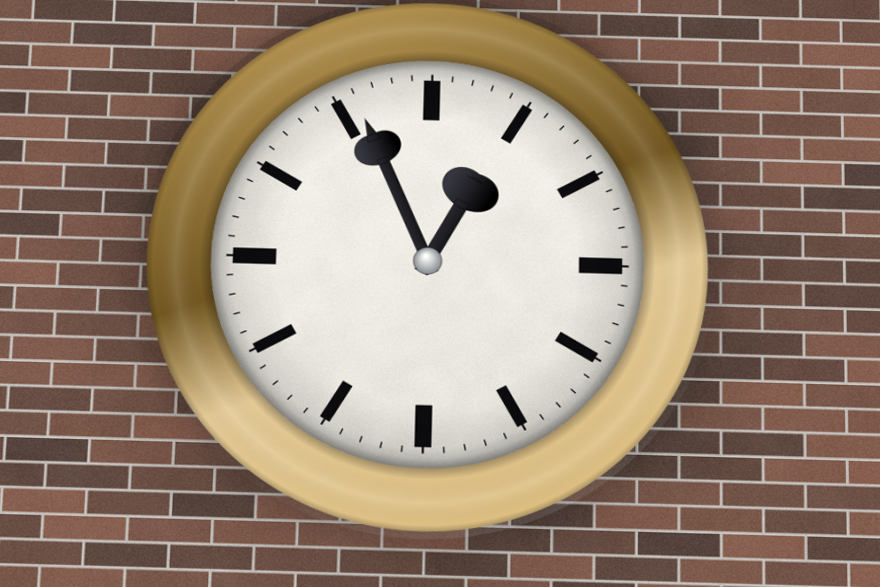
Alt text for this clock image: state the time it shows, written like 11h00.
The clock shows 12h56
